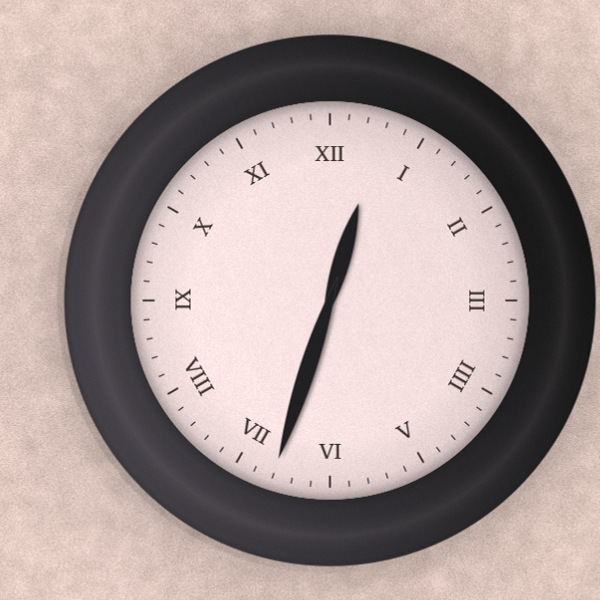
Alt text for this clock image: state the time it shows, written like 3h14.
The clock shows 12h33
